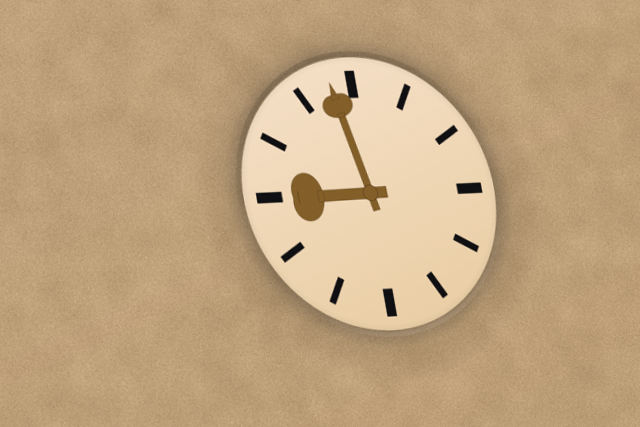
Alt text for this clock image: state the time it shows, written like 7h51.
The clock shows 8h58
